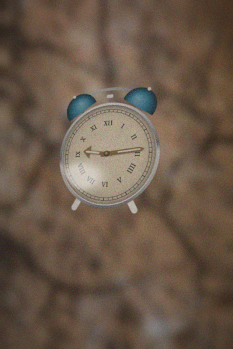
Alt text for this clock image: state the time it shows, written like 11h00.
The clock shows 9h14
